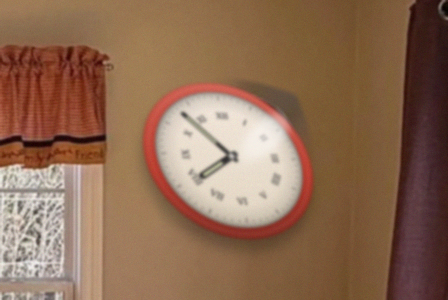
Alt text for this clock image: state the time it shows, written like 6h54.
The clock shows 7h53
